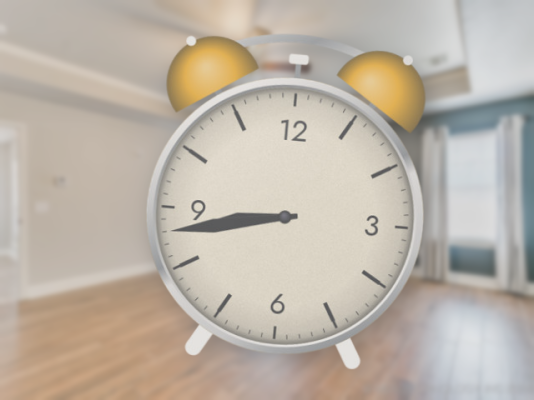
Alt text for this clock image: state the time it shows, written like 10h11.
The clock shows 8h43
